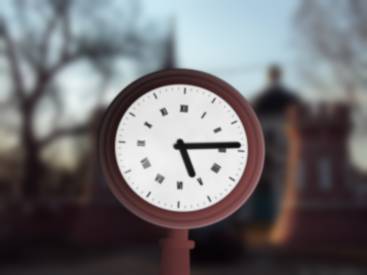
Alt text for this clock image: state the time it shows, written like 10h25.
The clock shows 5h14
